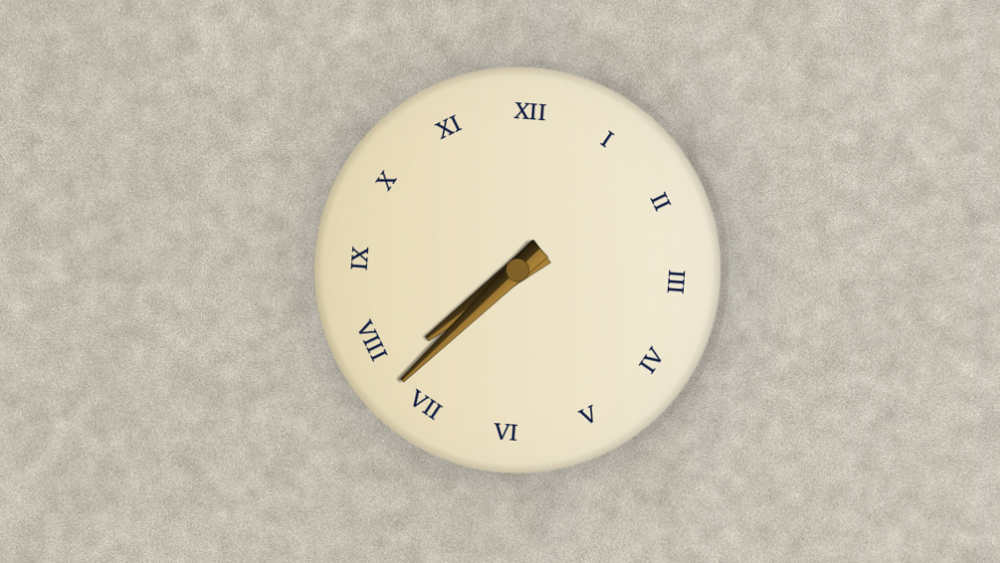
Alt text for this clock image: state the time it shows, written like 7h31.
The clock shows 7h37
